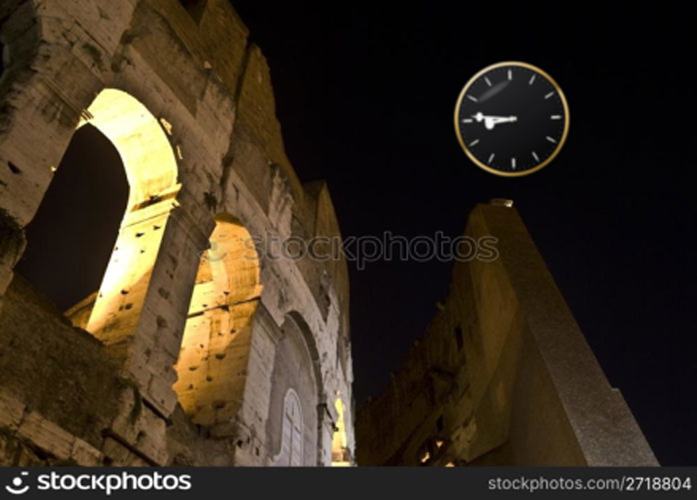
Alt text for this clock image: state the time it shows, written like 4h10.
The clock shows 8h46
